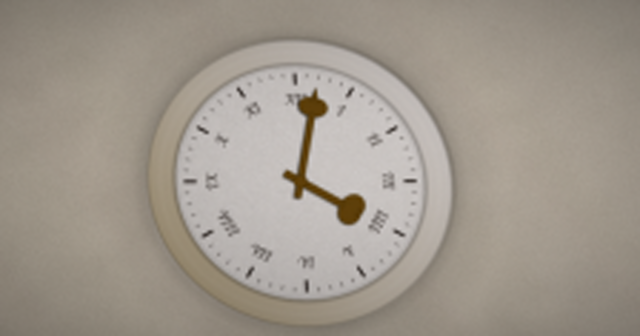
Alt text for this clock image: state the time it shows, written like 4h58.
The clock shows 4h02
